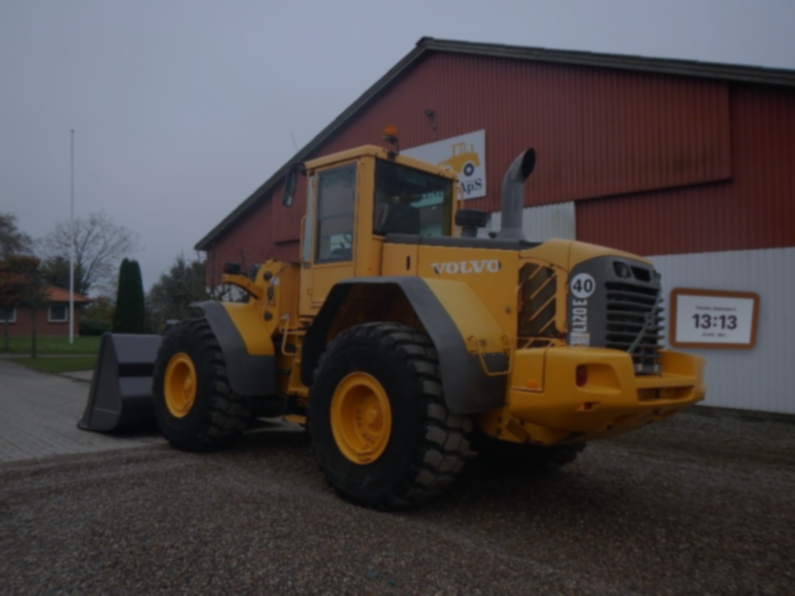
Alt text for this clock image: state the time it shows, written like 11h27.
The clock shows 13h13
